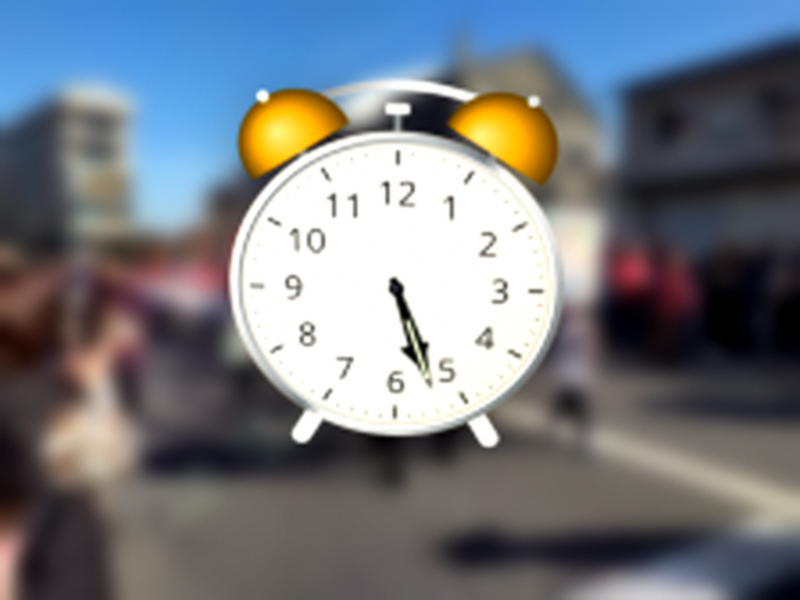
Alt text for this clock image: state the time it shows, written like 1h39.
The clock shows 5h27
